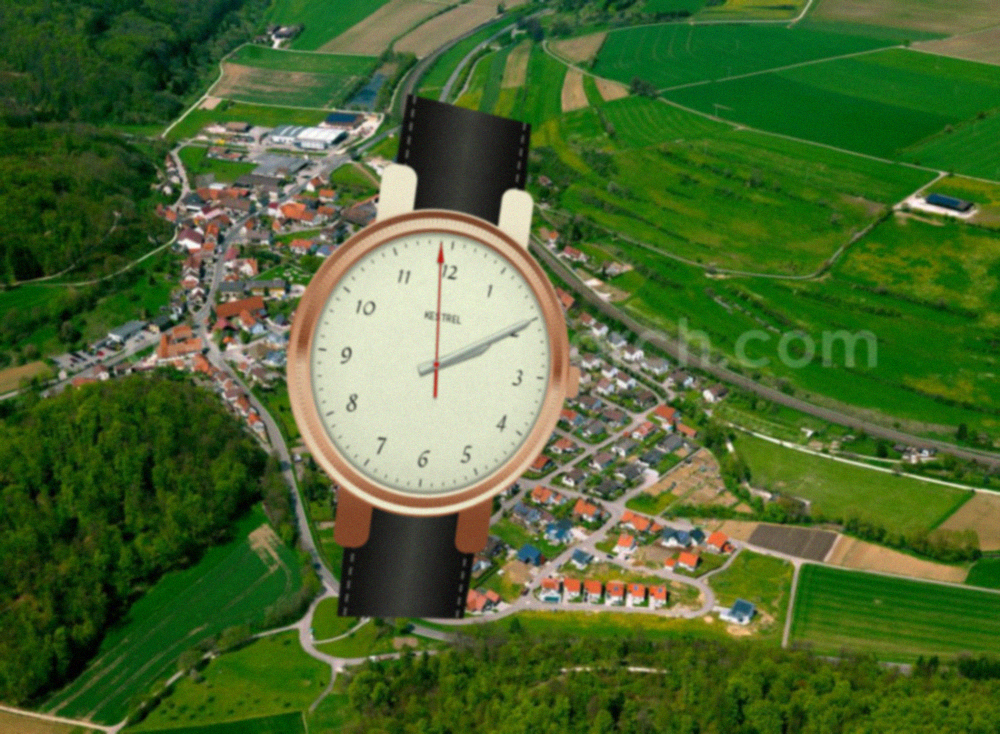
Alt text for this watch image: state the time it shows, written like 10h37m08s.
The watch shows 2h09m59s
